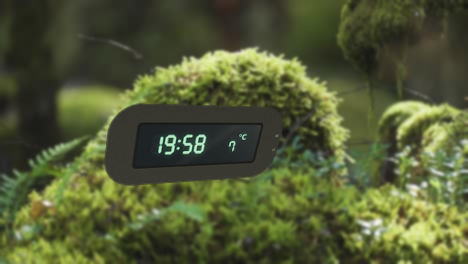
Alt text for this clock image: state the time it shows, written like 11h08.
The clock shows 19h58
